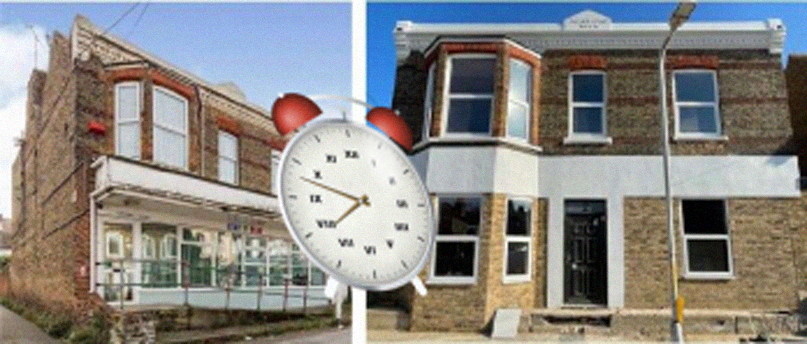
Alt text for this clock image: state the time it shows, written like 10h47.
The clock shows 7h48
